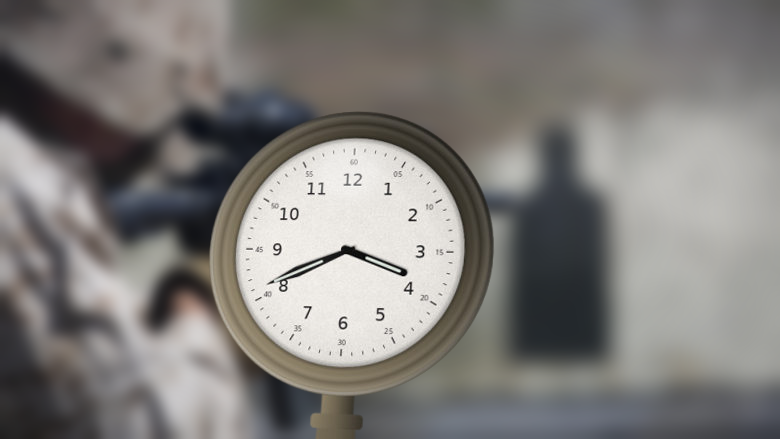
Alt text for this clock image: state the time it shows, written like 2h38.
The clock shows 3h41
